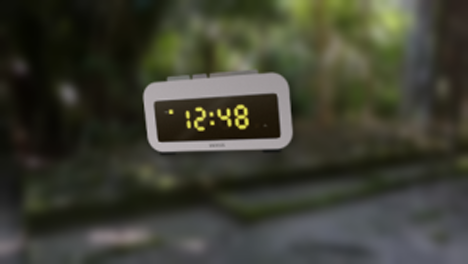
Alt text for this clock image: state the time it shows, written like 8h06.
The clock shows 12h48
